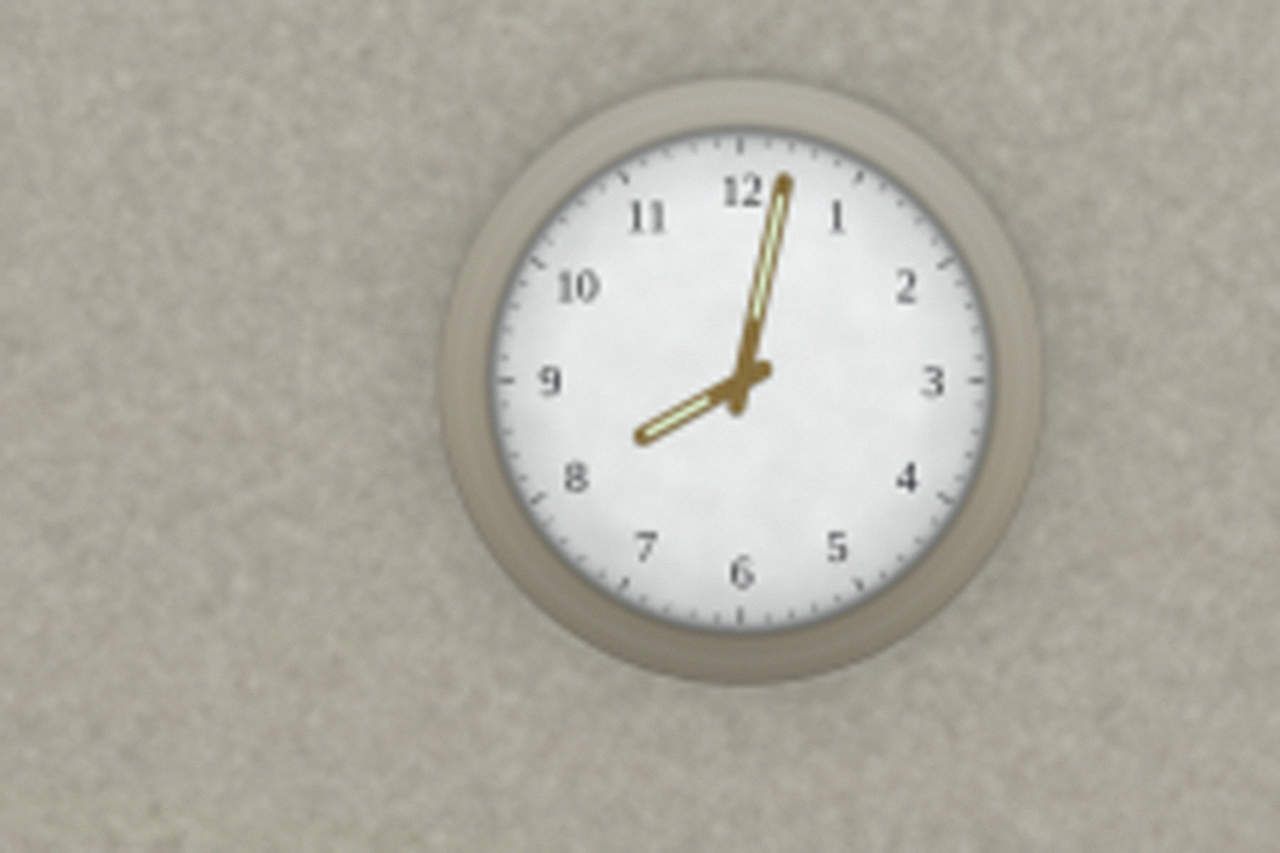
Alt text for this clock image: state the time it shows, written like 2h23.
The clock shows 8h02
